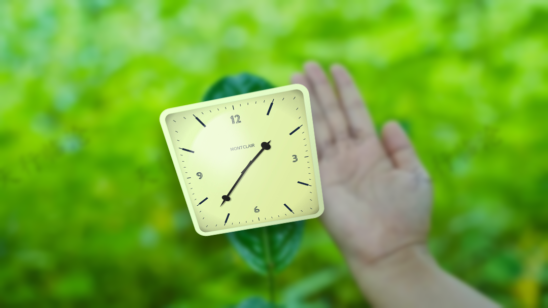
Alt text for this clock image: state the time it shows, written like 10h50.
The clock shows 1h37
